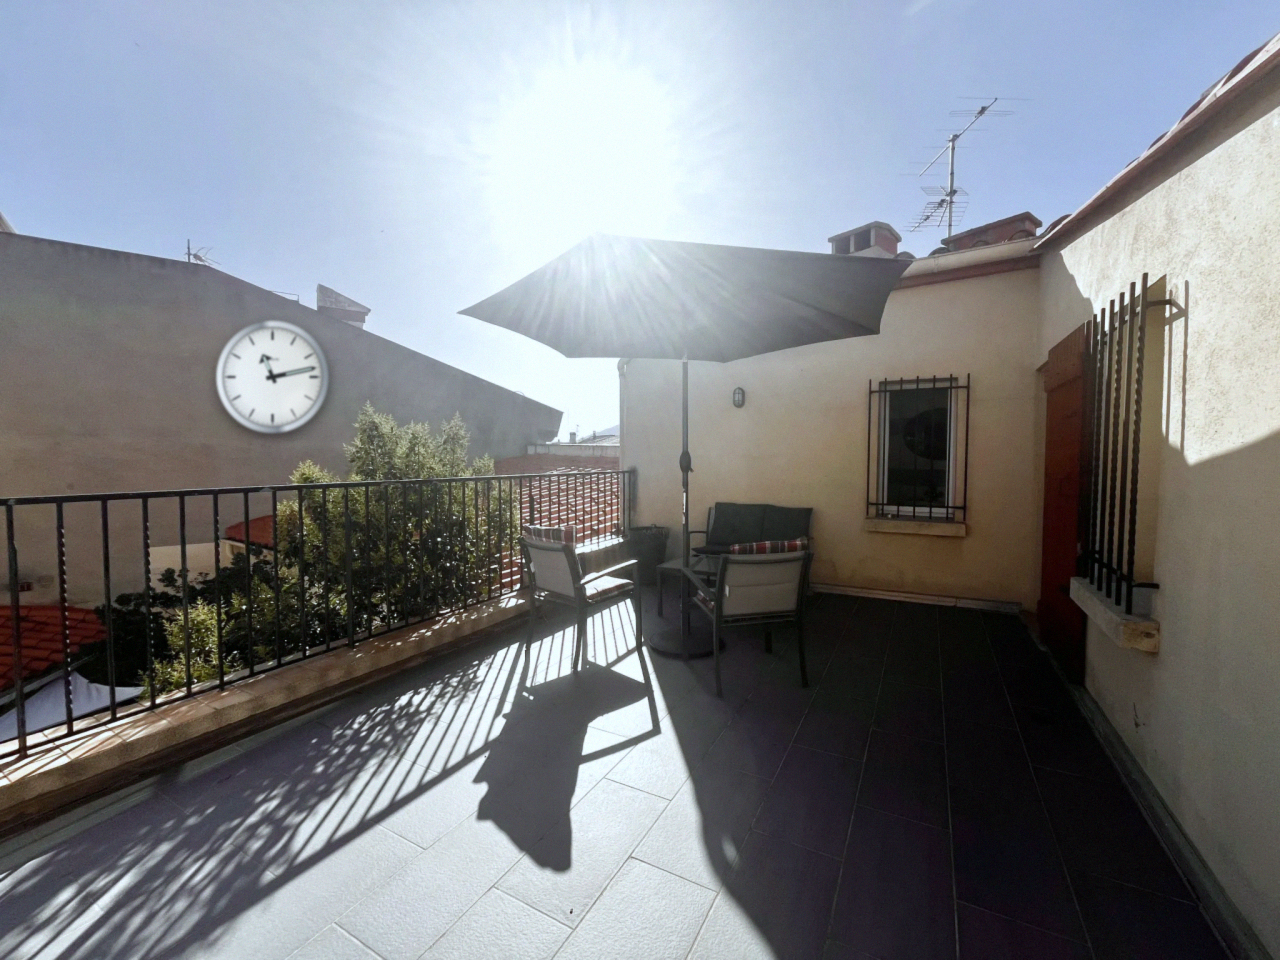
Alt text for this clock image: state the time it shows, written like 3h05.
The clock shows 11h13
